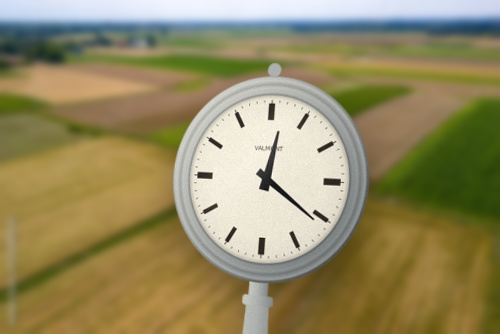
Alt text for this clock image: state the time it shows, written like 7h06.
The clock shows 12h21
